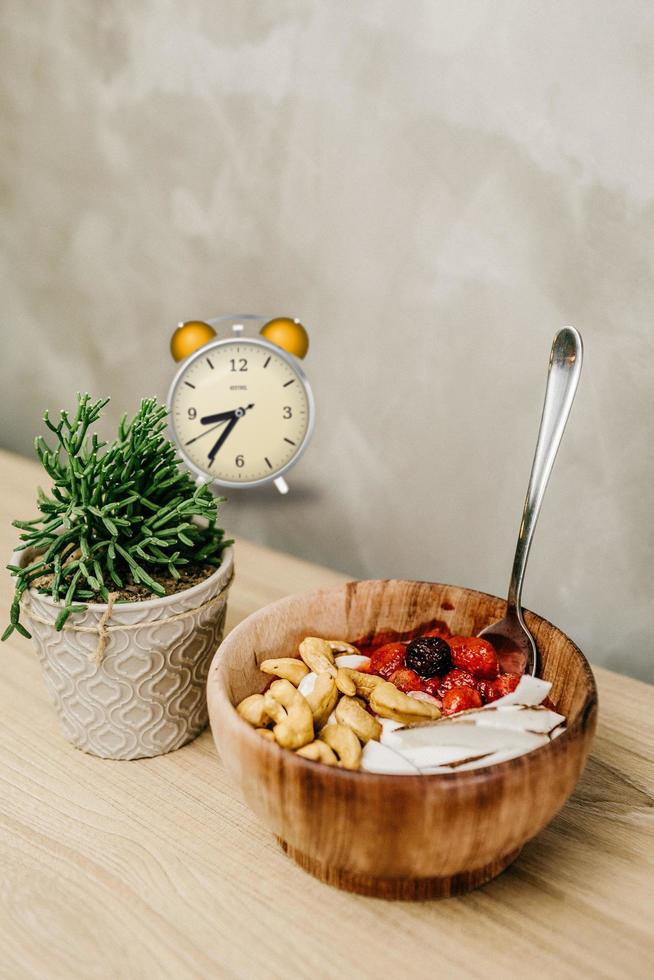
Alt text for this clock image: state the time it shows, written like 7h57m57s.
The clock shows 8h35m40s
